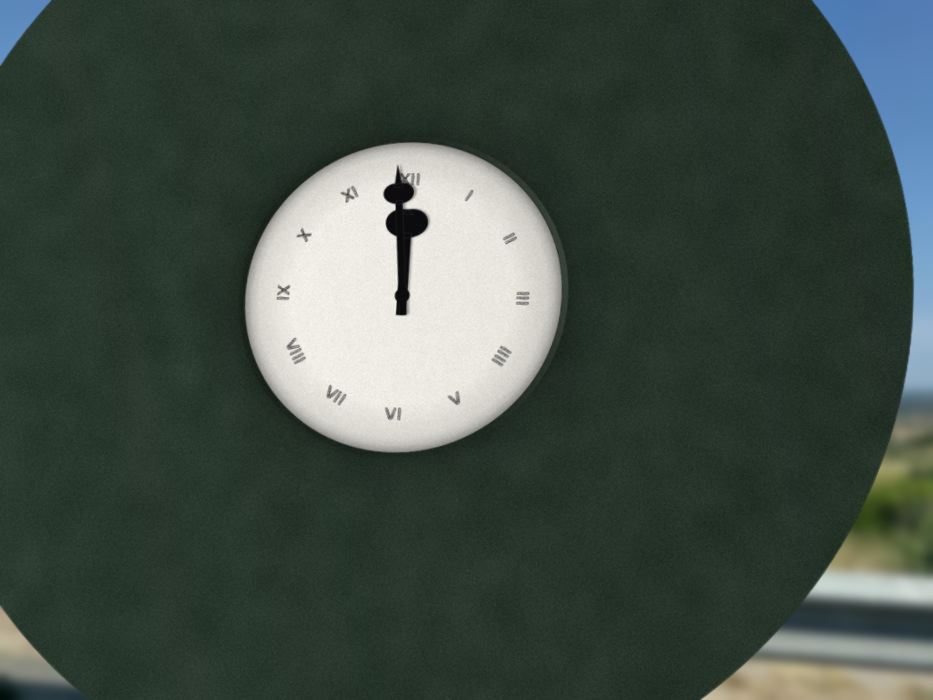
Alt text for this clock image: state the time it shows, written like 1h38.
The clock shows 11h59
